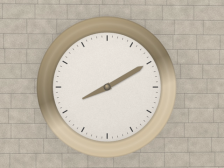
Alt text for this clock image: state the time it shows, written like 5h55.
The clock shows 8h10
